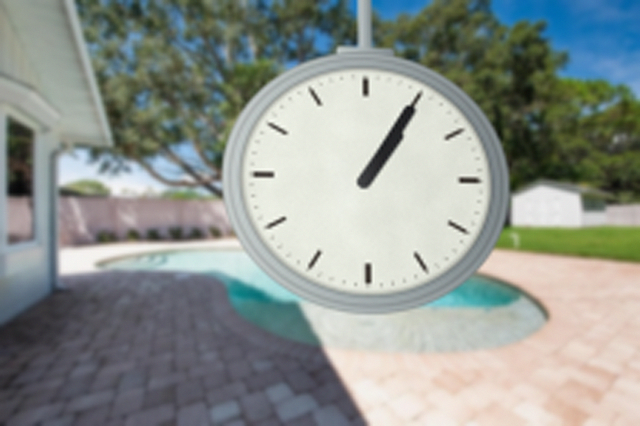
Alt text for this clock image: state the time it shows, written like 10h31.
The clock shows 1h05
